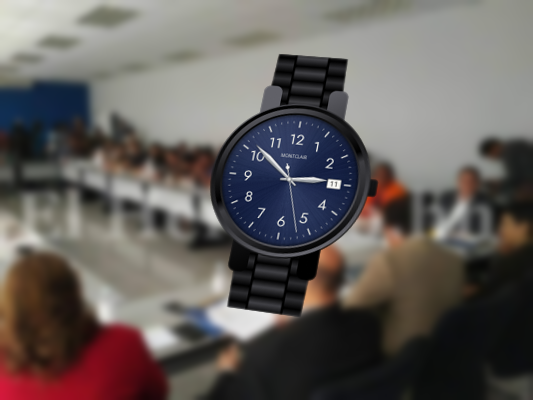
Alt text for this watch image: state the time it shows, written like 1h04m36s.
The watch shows 2h51m27s
